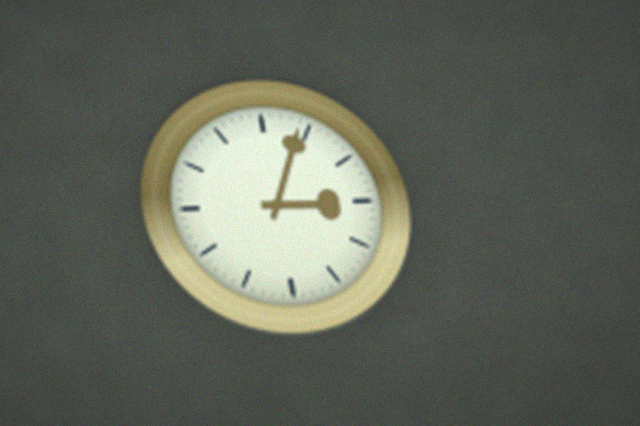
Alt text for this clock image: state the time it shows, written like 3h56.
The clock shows 3h04
